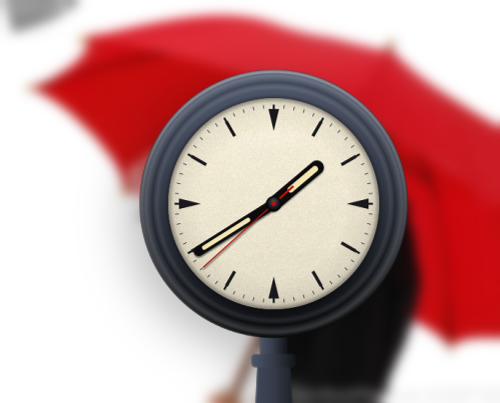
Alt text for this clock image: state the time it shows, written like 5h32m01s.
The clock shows 1h39m38s
